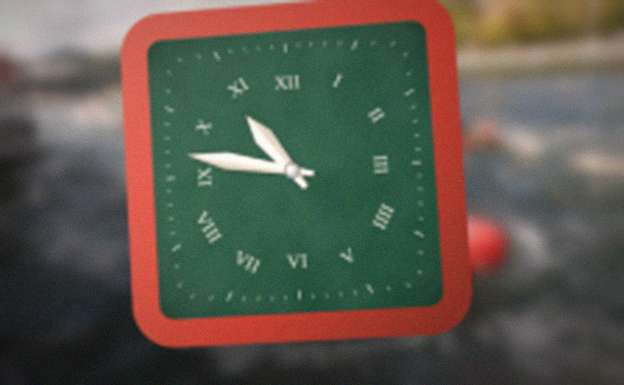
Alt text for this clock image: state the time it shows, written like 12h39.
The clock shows 10h47
